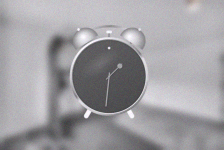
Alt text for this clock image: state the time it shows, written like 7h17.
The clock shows 1h31
